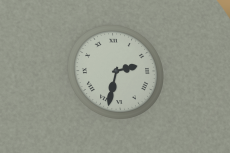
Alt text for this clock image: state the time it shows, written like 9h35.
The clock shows 2h33
